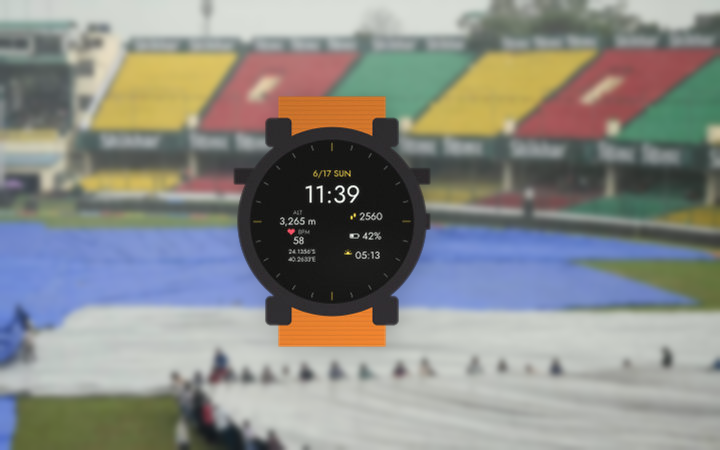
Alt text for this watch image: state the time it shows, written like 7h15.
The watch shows 11h39
